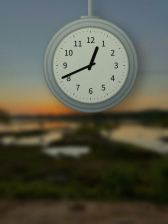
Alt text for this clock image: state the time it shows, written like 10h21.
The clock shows 12h41
